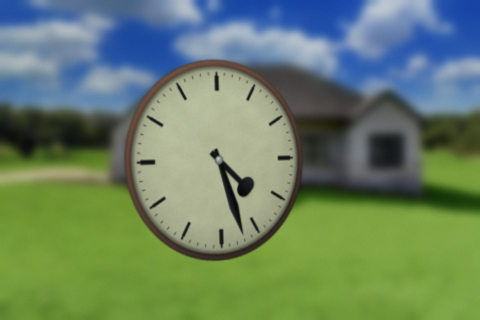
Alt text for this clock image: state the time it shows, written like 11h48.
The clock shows 4h27
